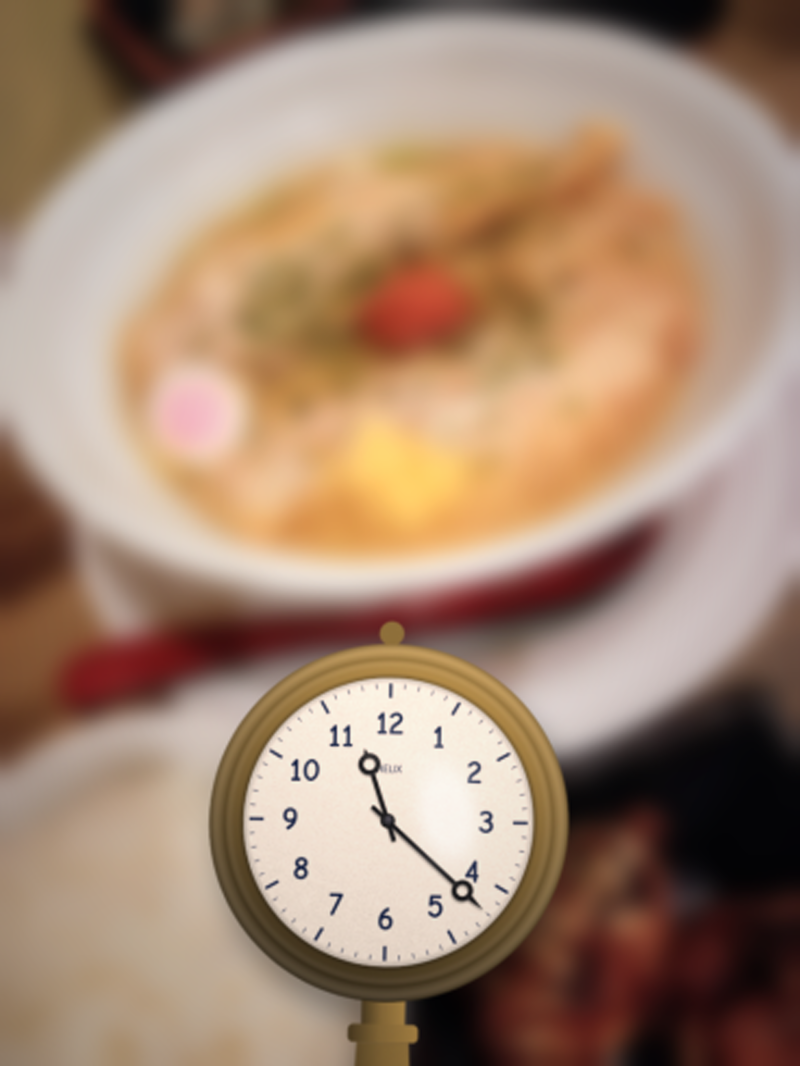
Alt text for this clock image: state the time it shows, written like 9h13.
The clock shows 11h22
